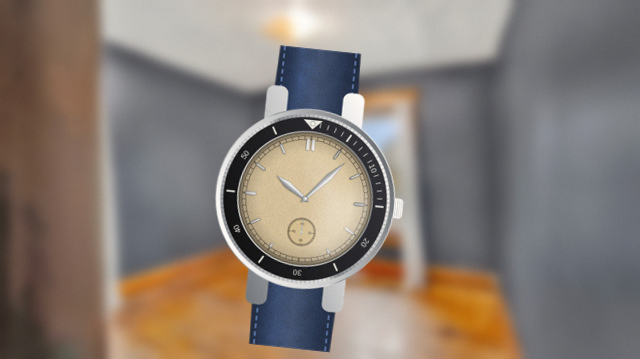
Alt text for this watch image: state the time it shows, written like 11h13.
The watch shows 10h07
